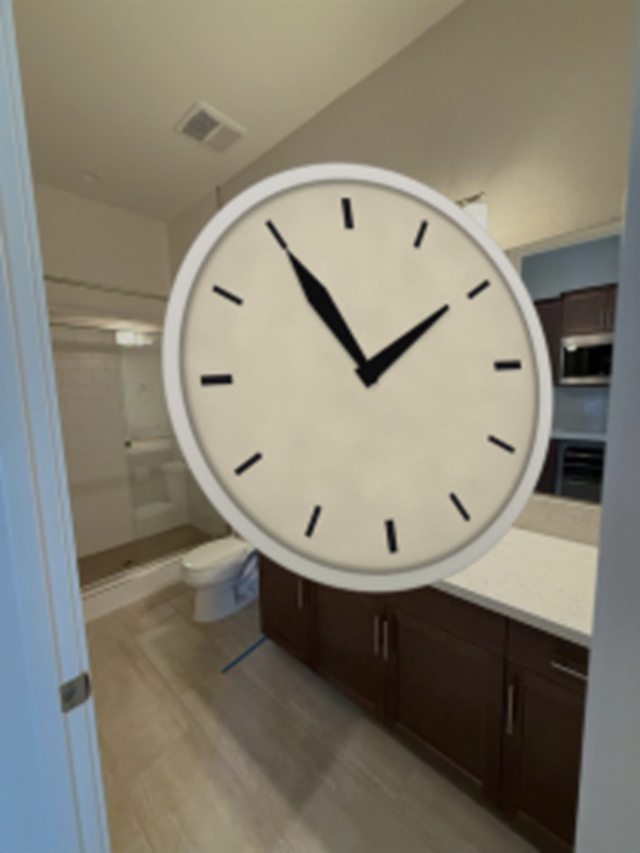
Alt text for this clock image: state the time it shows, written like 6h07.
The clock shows 1h55
